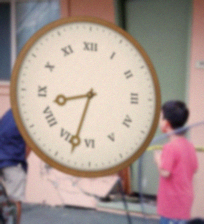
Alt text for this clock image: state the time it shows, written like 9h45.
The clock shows 8h33
